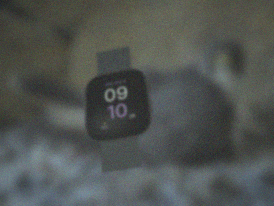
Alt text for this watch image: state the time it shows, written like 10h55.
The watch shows 9h10
